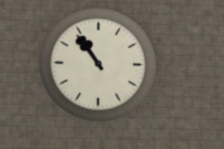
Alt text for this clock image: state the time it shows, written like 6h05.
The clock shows 10h54
